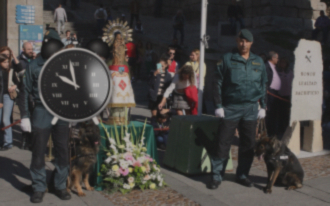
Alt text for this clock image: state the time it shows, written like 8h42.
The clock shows 9h58
